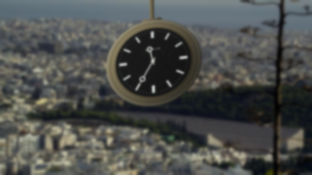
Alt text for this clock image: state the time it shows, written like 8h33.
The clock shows 11h35
